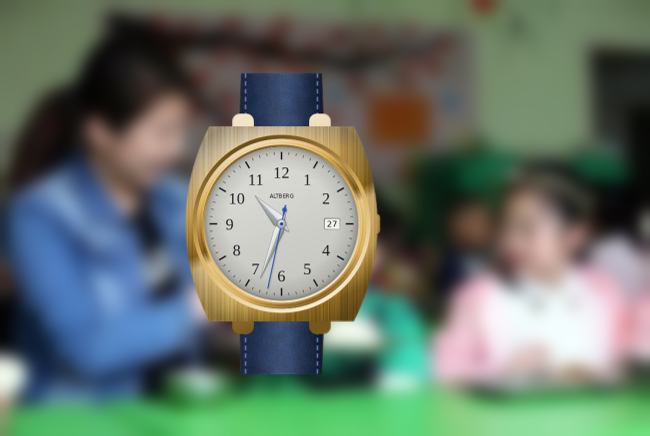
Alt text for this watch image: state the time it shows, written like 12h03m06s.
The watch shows 10h33m32s
